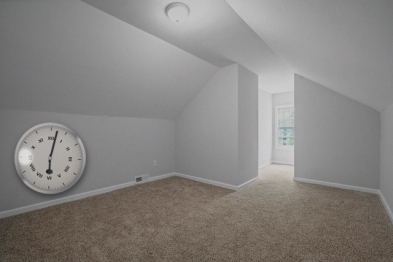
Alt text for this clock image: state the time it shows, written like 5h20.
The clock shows 6h02
